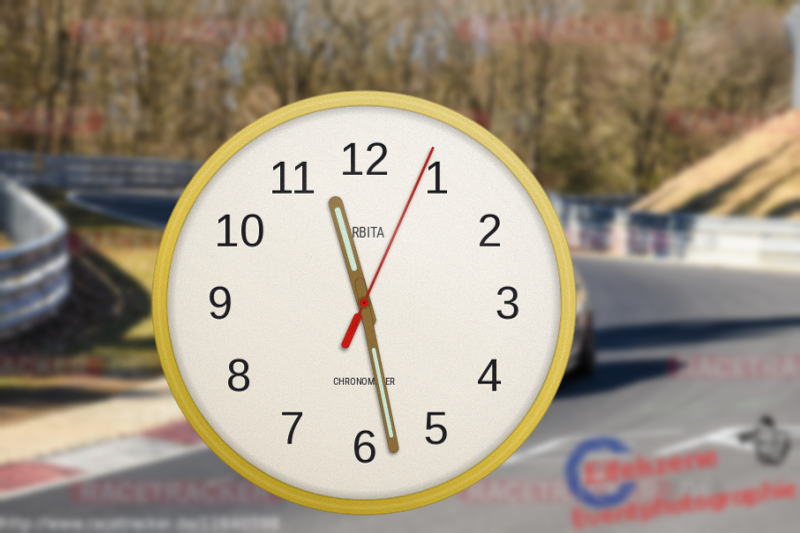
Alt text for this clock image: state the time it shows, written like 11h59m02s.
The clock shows 11h28m04s
